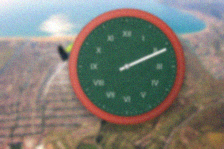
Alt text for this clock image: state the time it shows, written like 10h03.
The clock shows 2h11
